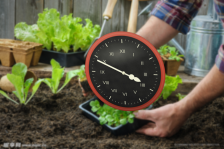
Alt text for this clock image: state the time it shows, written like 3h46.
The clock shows 3h49
